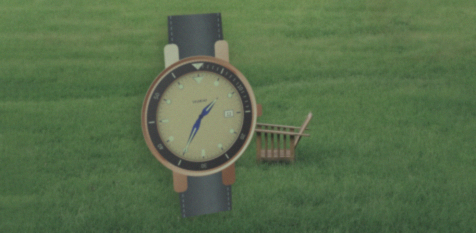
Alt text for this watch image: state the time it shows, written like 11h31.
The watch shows 1h35
